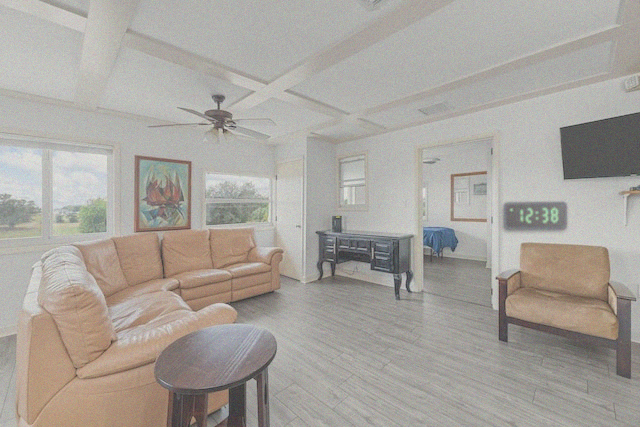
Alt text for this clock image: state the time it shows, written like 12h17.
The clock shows 12h38
